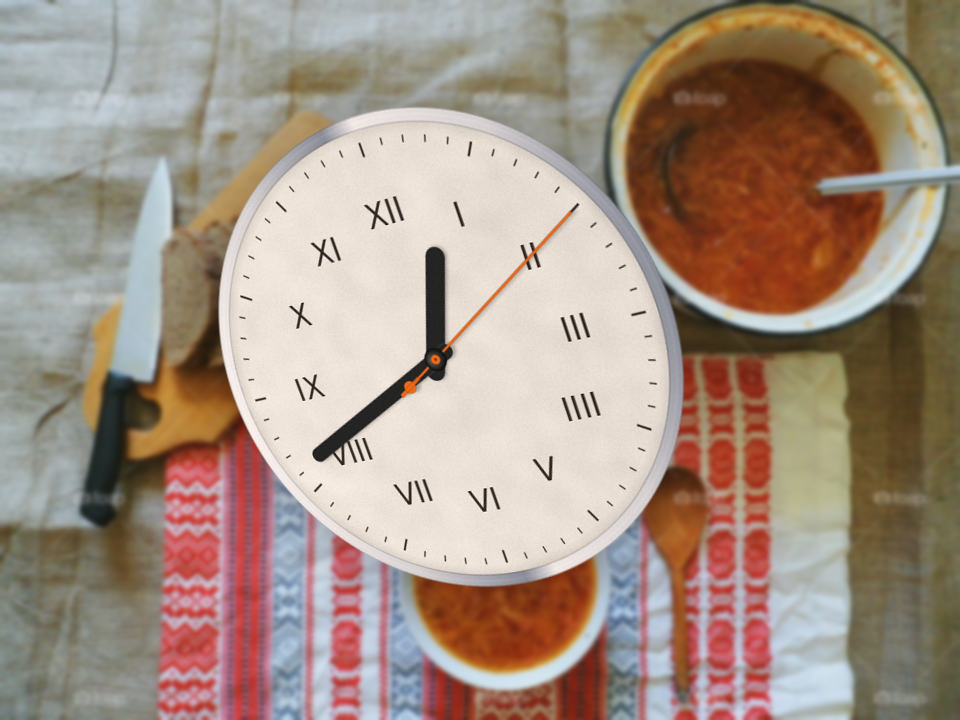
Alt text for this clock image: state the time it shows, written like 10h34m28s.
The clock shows 12h41m10s
